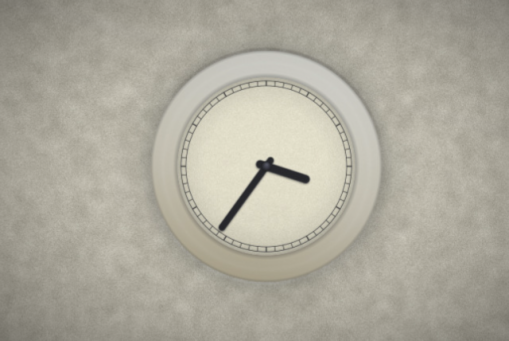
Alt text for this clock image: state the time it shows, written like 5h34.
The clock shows 3h36
